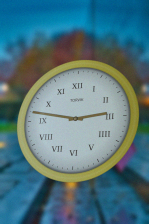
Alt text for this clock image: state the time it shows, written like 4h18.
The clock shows 2h47
